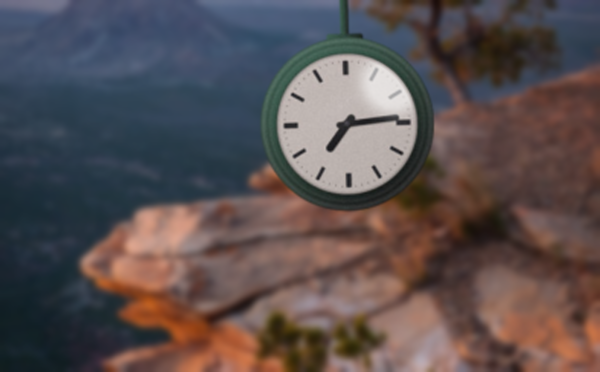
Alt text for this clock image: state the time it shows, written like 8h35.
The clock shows 7h14
